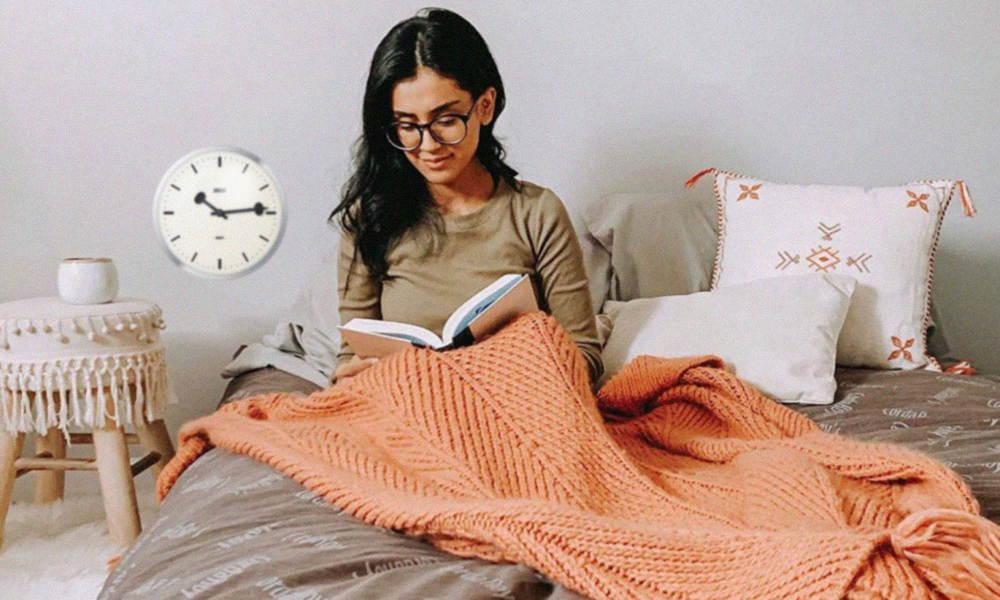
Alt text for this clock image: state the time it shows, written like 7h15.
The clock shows 10h14
